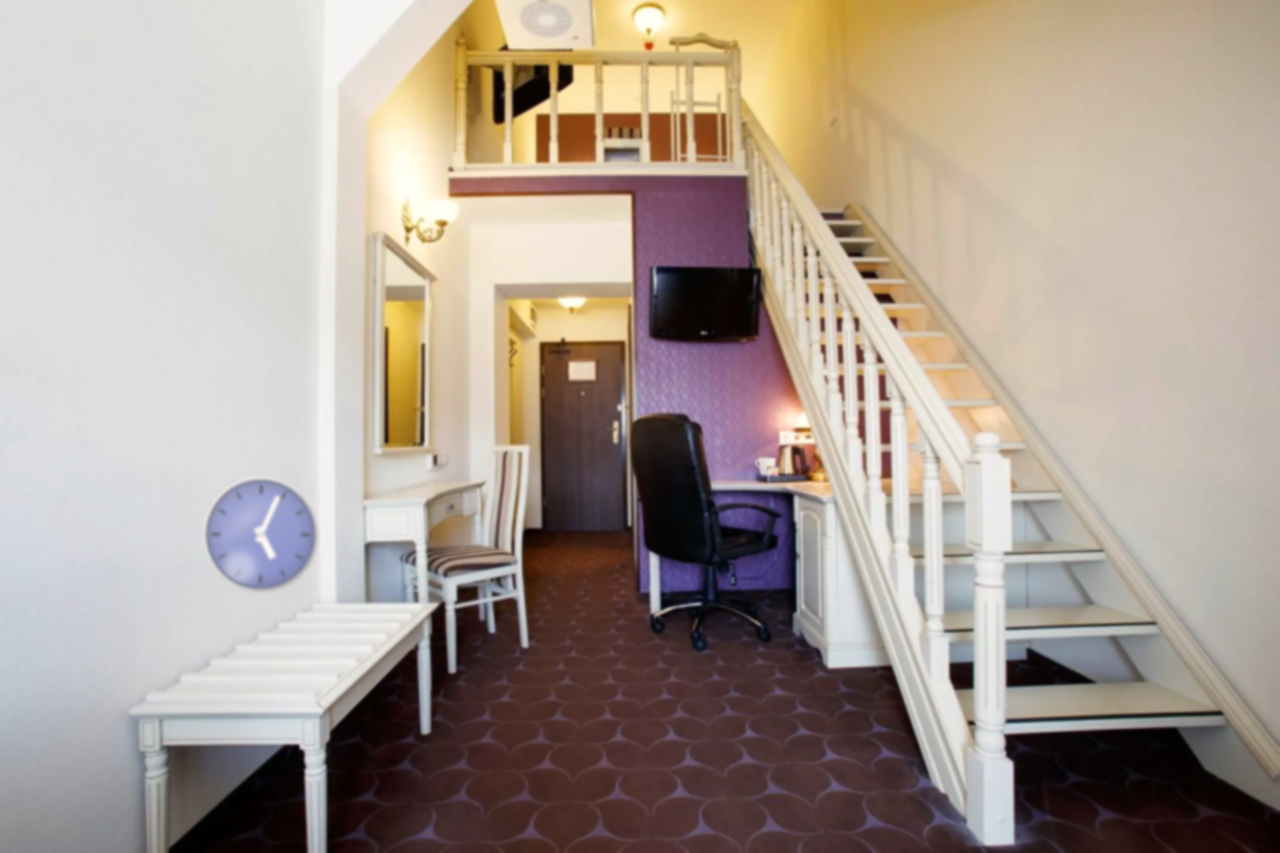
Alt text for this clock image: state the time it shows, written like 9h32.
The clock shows 5h04
